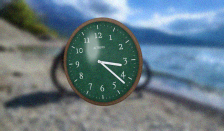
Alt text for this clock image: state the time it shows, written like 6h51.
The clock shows 3h22
